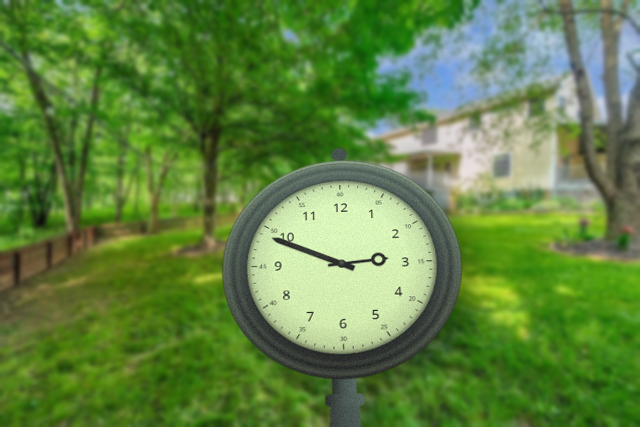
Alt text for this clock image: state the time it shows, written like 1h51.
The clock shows 2h49
